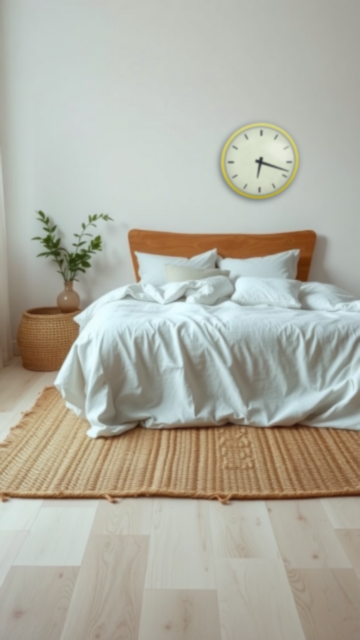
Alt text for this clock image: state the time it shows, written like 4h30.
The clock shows 6h18
